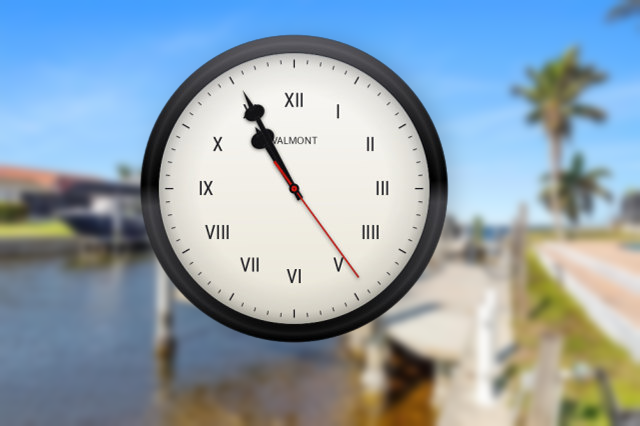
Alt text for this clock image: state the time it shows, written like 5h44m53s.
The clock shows 10h55m24s
